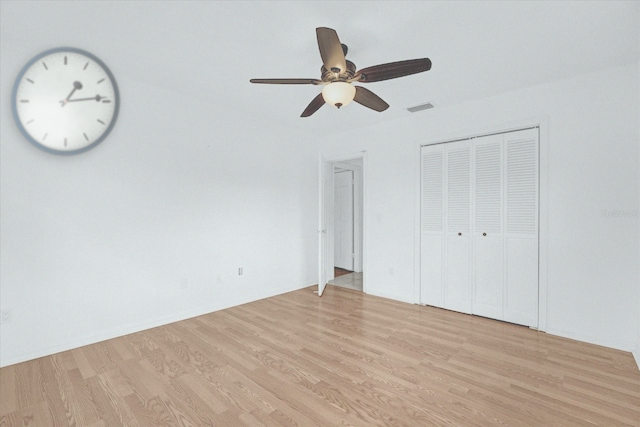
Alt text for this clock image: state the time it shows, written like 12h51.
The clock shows 1h14
